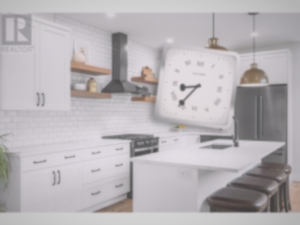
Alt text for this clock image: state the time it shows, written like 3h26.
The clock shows 8h36
